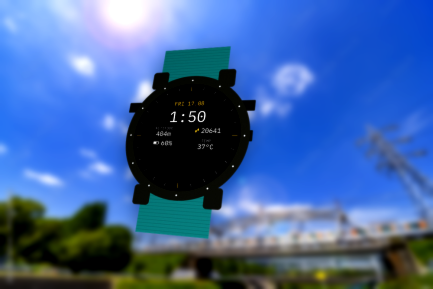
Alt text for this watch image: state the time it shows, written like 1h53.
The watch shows 1h50
